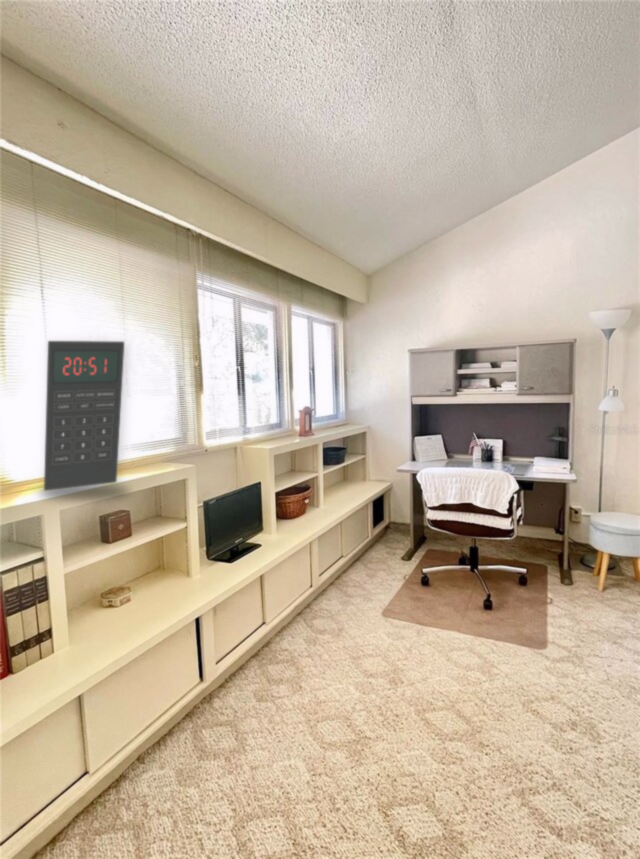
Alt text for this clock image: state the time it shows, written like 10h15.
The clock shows 20h51
